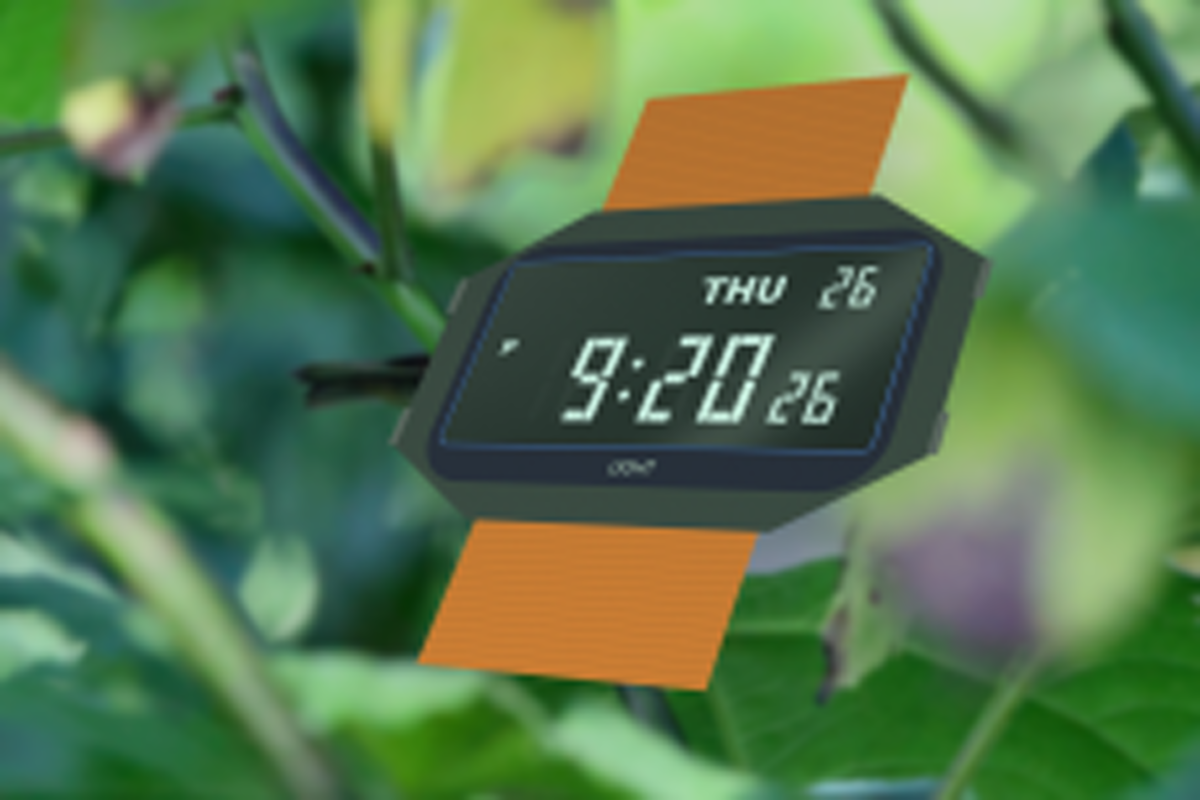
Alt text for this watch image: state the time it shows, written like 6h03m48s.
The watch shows 9h20m26s
